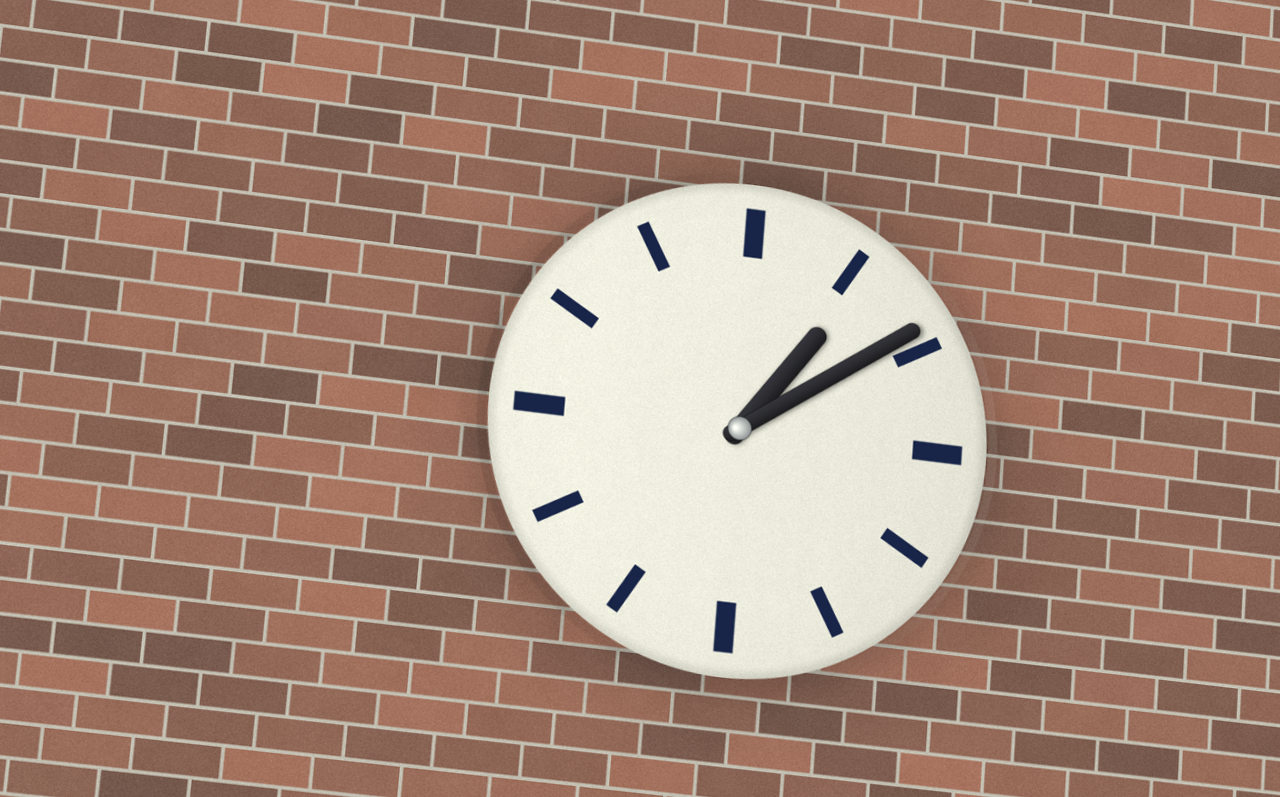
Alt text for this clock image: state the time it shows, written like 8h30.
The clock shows 1h09
